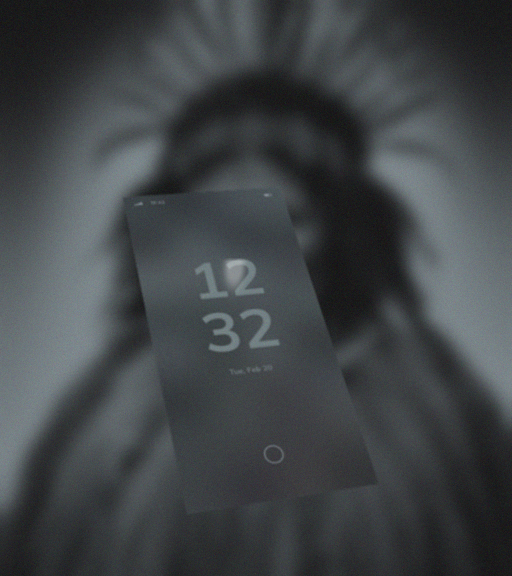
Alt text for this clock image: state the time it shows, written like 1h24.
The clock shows 12h32
